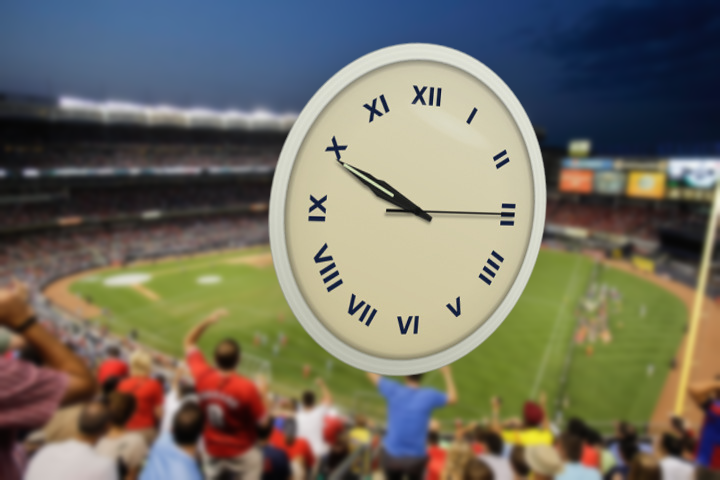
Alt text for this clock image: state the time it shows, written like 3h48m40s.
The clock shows 9h49m15s
